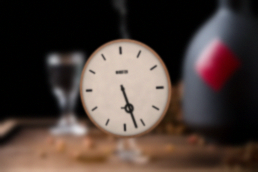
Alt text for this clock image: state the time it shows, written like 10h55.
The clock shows 5h27
